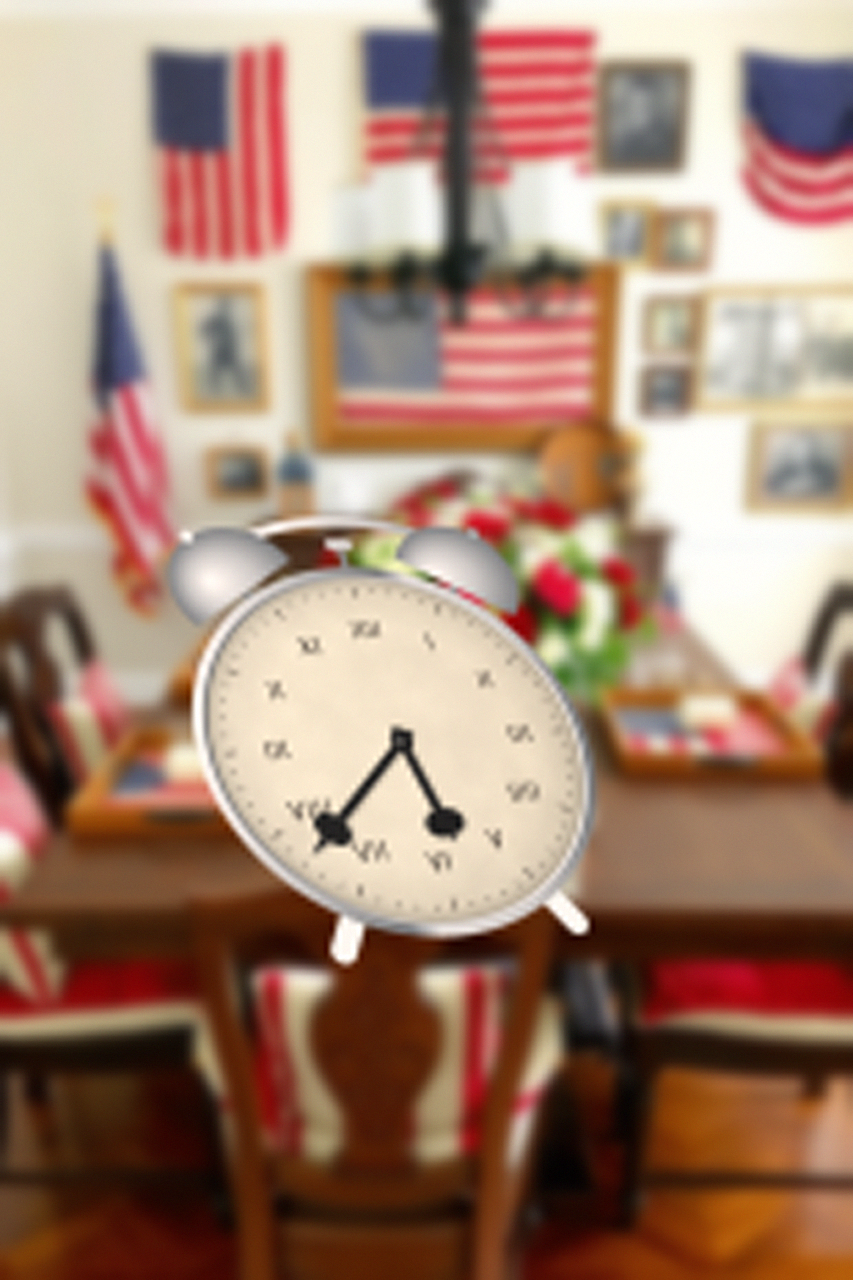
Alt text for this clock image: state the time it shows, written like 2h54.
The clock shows 5h38
